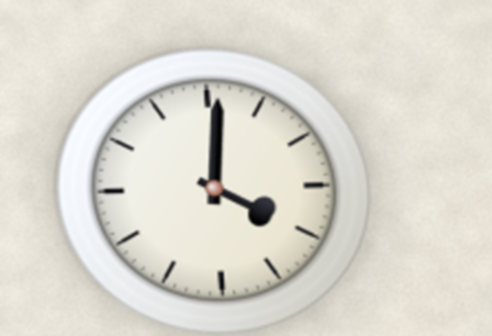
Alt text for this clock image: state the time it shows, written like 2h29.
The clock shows 4h01
